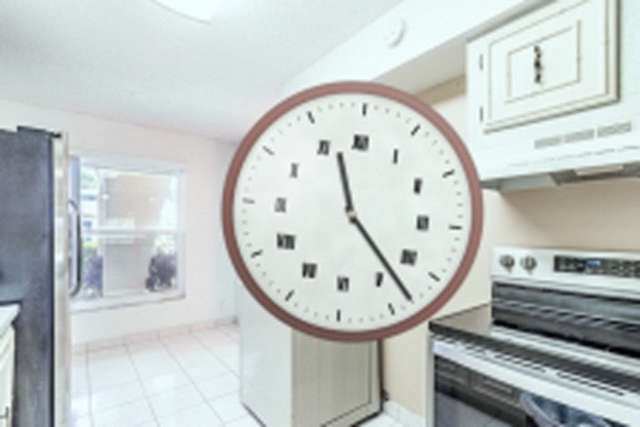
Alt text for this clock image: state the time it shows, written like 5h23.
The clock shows 11h23
